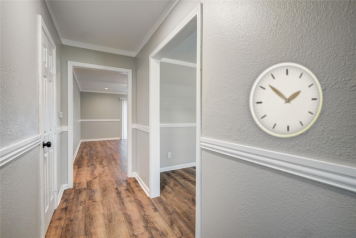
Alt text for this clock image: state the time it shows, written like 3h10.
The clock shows 1h52
